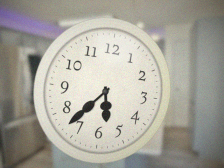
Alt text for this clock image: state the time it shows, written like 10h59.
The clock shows 5h37
